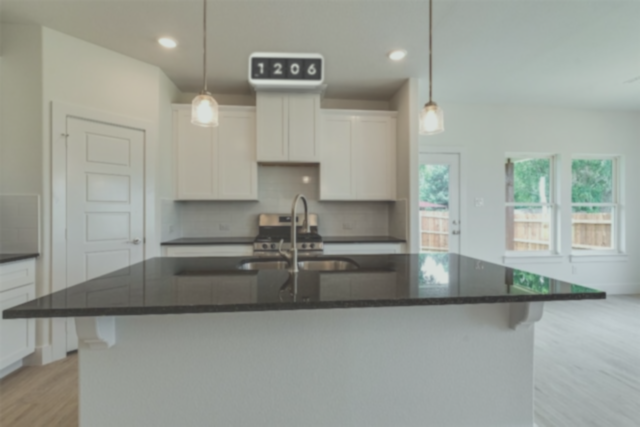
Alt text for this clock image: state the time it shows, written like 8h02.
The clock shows 12h06
